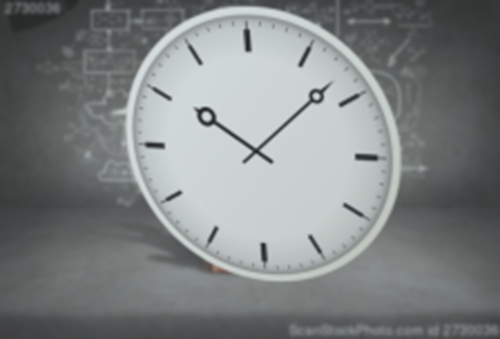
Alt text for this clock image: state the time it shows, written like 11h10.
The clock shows 10h08
